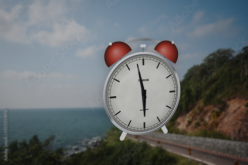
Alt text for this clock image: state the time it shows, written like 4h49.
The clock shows 5h58
